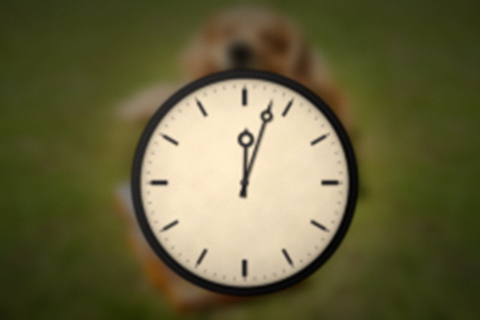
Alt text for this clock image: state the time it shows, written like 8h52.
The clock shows 12h03
